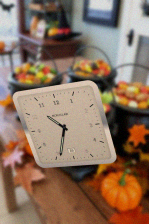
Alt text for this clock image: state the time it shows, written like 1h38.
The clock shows 10h34
